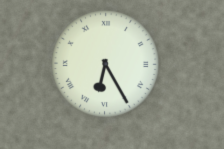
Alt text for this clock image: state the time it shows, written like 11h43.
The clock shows 6h25
